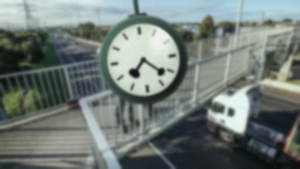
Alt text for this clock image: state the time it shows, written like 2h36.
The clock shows 7h22
